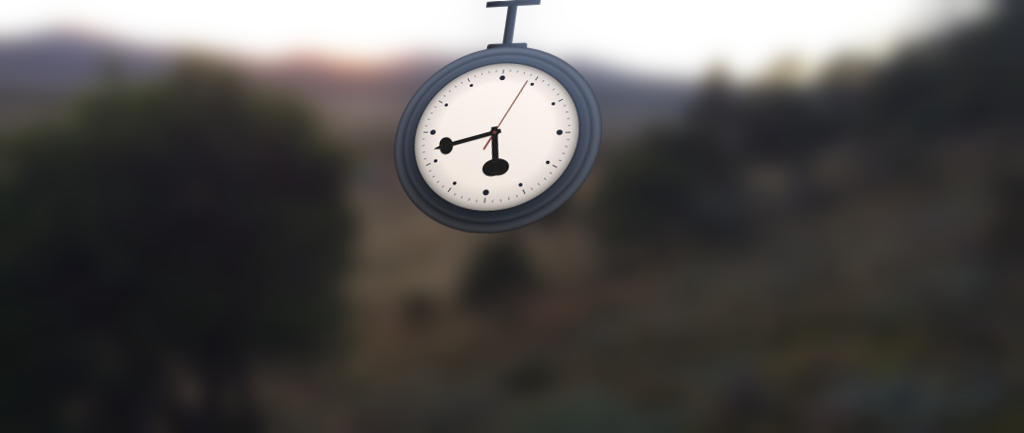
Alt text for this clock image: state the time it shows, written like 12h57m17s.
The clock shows 5h42m04s
